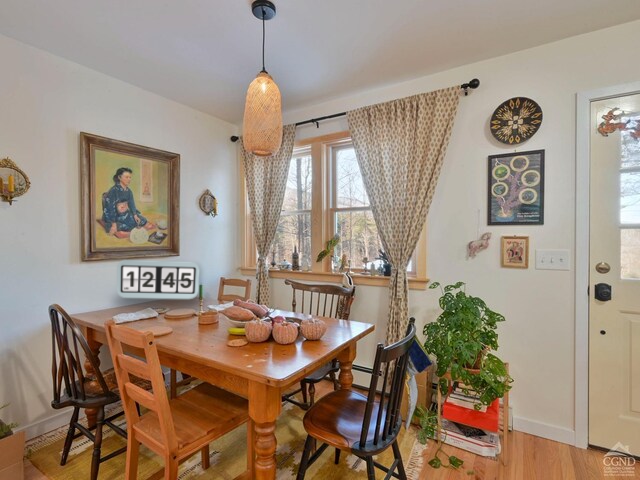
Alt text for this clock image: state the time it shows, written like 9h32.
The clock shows 12h45
